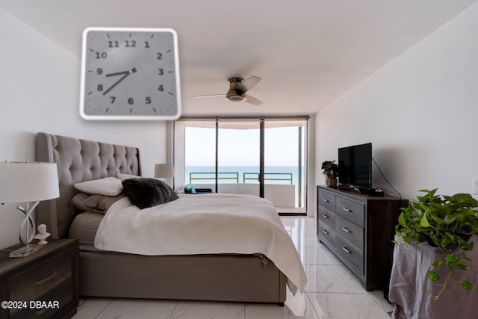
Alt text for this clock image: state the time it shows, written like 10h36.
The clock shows 8h38
